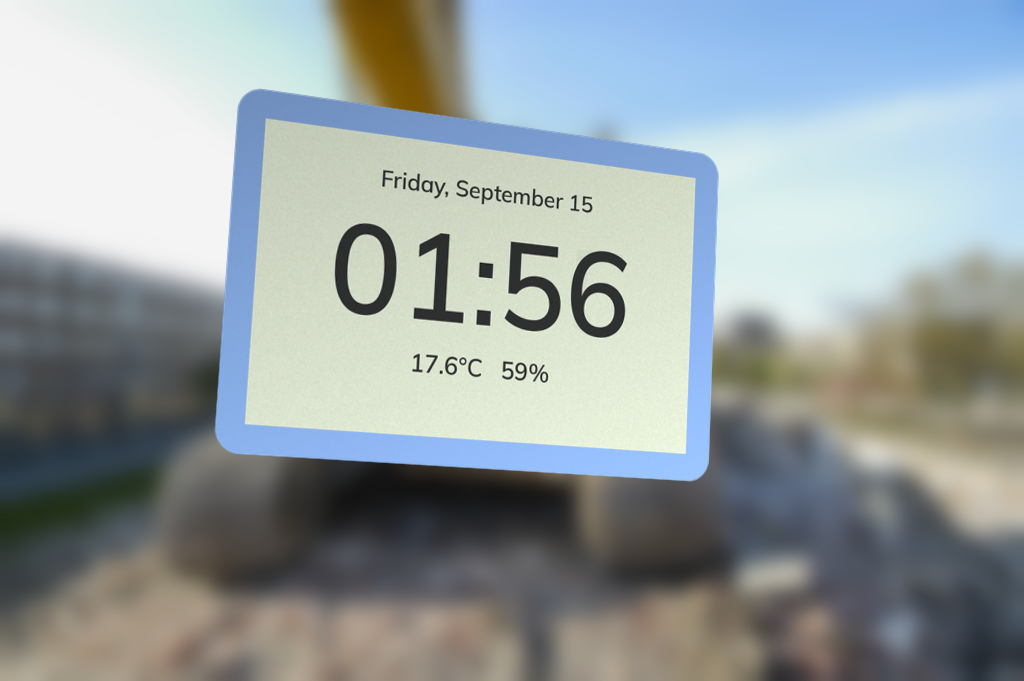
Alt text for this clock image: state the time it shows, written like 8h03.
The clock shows 1h56
